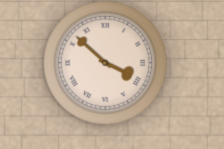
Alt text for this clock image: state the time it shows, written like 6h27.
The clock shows 3h52
